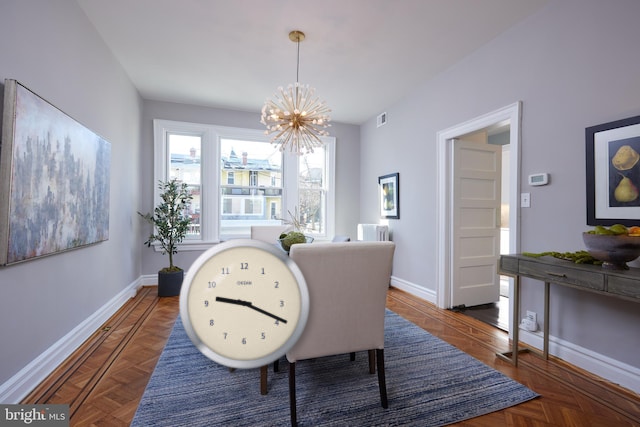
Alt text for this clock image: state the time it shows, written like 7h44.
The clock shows 9h19
